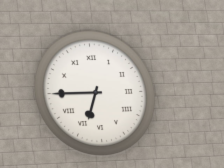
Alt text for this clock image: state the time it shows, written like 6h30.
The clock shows 6h45
